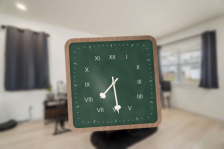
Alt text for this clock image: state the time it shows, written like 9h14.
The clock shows 7h29
